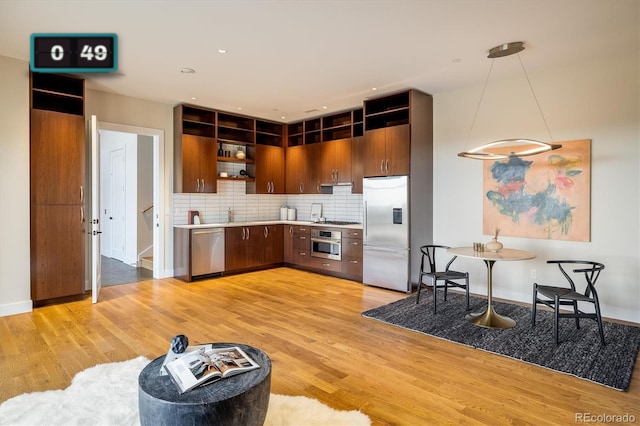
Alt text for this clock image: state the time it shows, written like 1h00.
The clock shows 0h49
